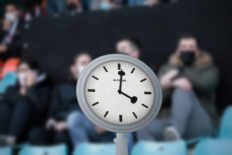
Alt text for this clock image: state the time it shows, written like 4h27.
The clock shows 4h01
